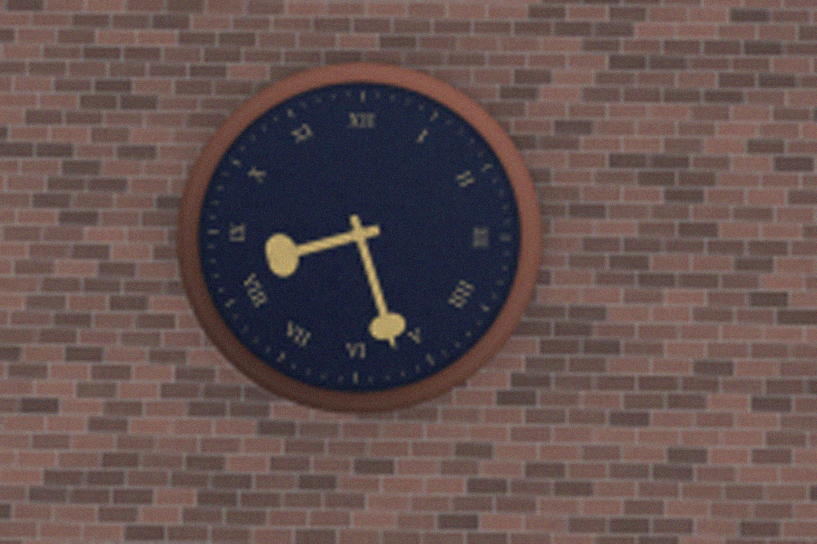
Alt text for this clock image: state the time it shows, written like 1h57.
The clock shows 8h27
